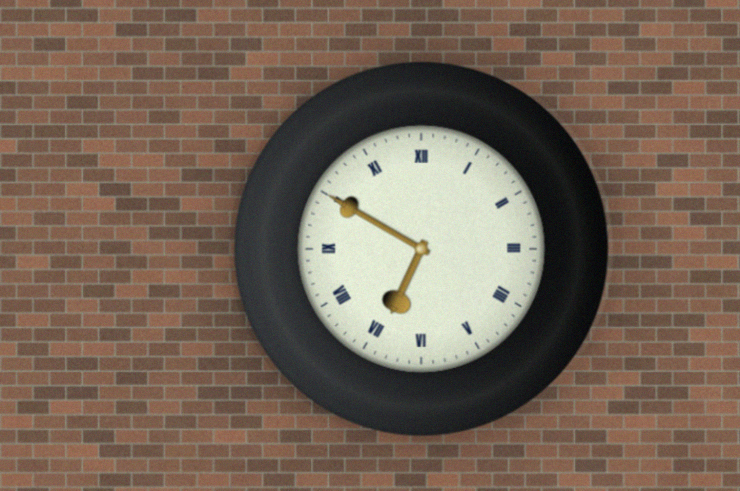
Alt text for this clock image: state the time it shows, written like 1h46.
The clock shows 6h50
